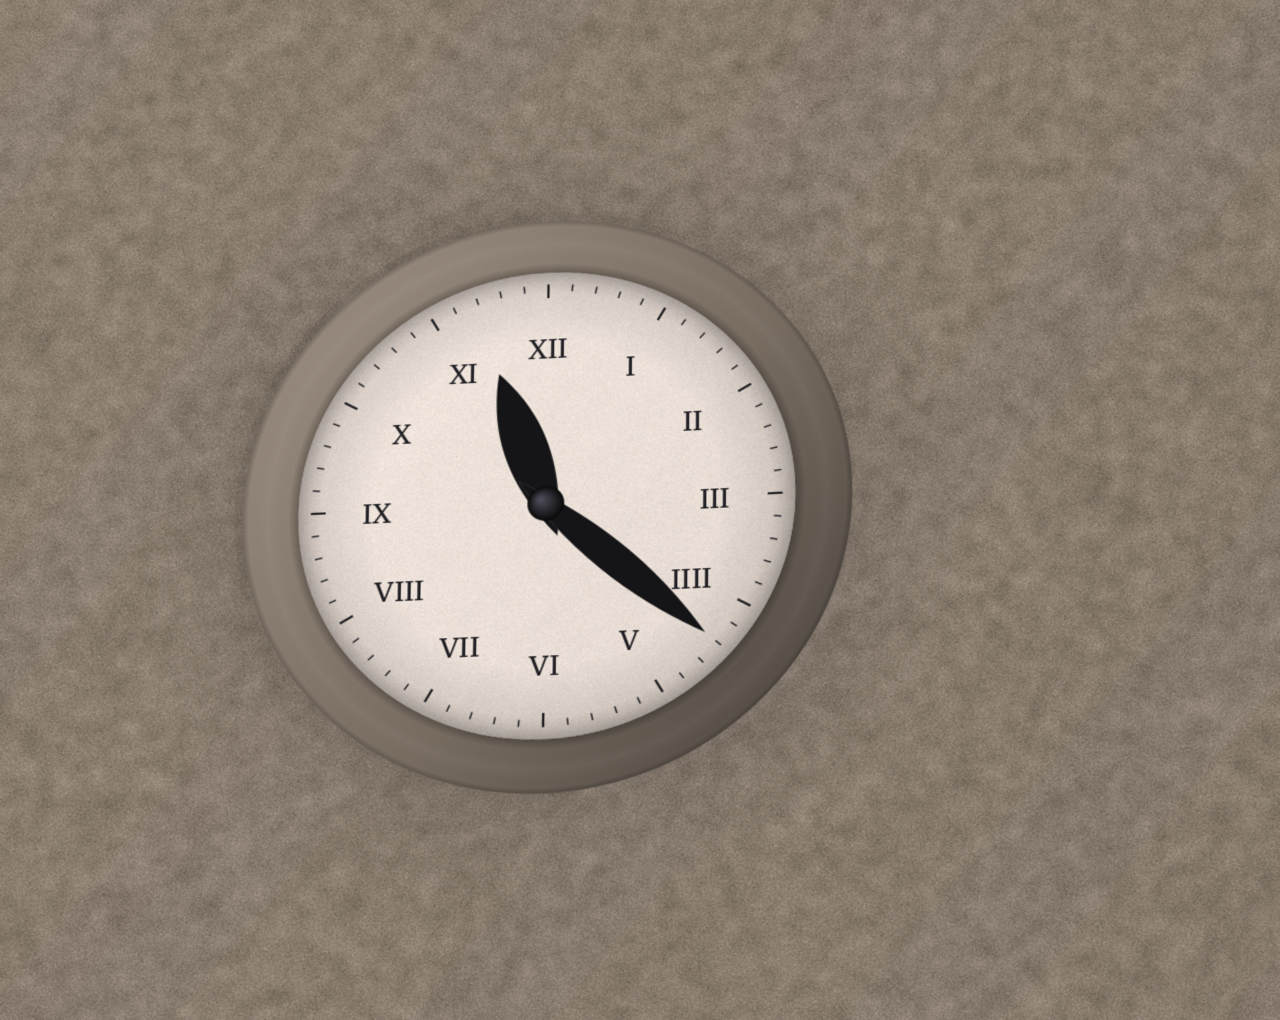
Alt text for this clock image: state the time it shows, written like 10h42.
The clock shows 11h22
